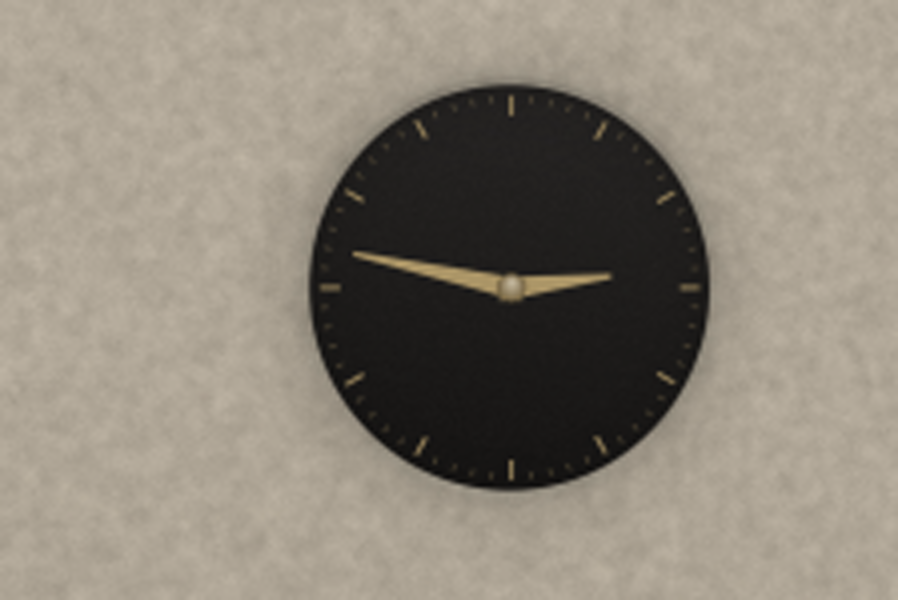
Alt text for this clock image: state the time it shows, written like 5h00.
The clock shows 2h47
